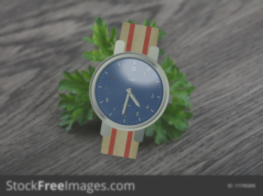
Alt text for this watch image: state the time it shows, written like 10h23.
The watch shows 4h31
